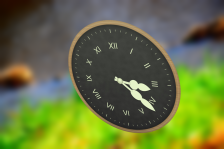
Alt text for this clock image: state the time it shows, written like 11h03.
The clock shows 3h22
